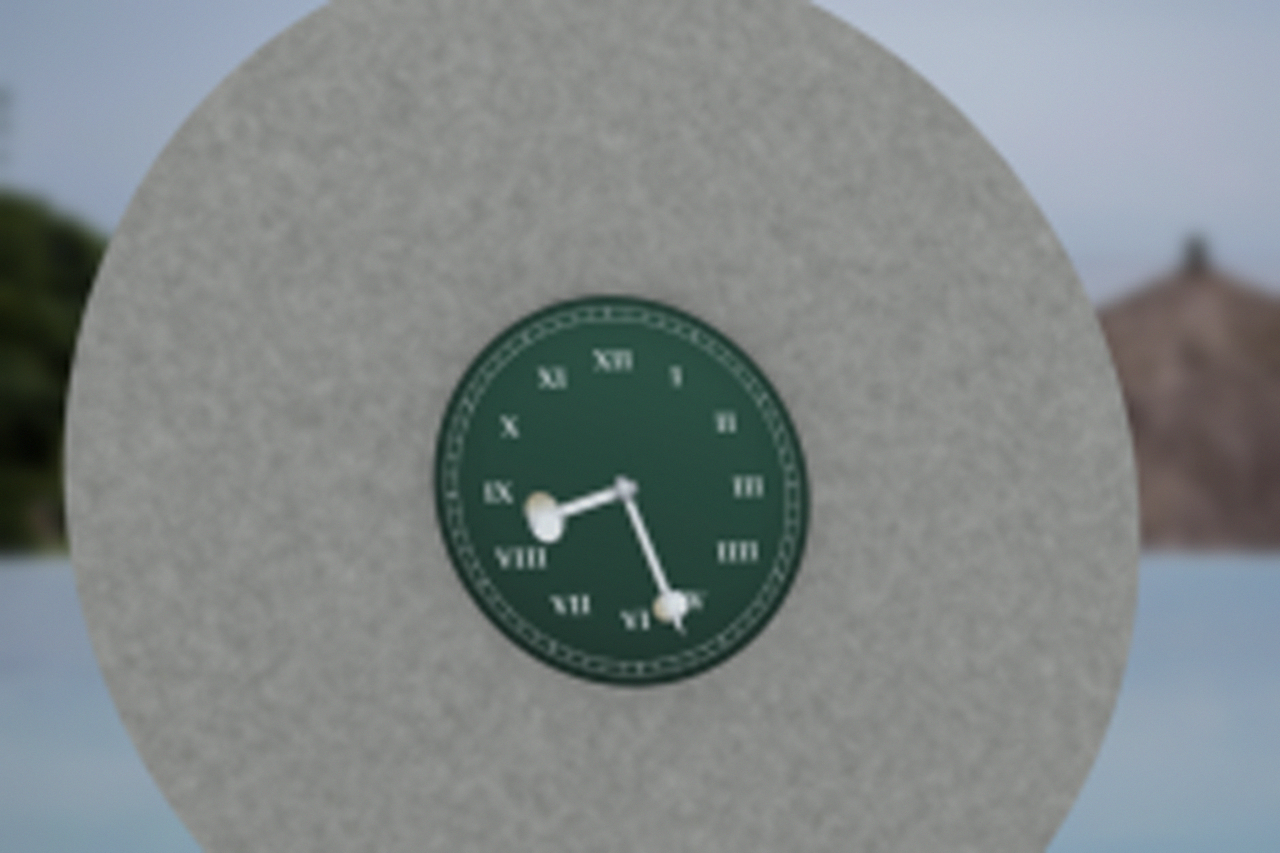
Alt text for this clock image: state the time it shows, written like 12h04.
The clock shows 8h27
